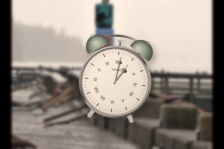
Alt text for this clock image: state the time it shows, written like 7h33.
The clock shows 1h01
